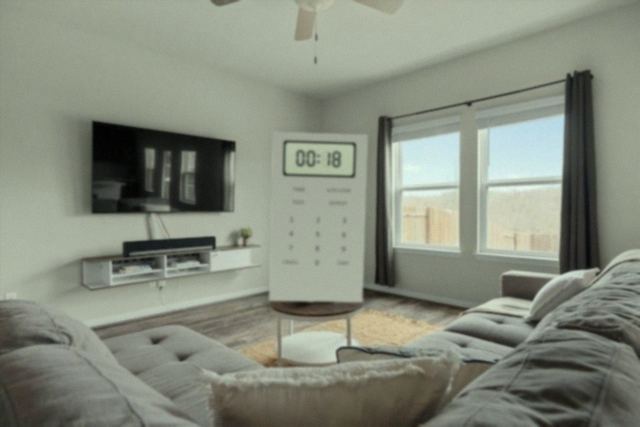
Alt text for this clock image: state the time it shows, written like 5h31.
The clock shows 0h18
